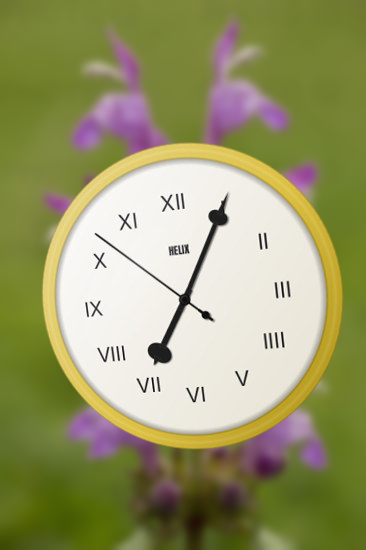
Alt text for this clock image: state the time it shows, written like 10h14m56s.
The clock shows 7h04m52s
